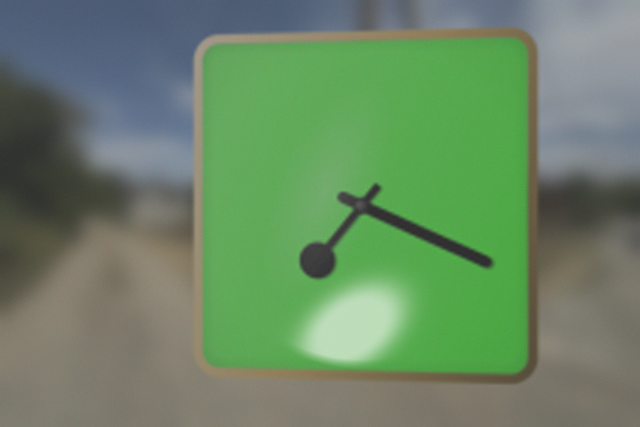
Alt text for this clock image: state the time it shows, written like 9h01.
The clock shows 7h19
